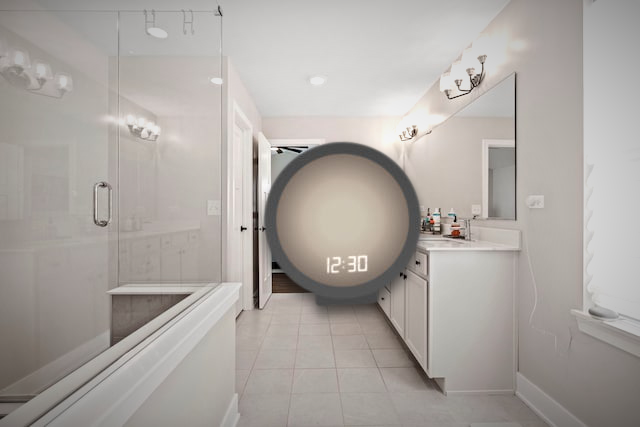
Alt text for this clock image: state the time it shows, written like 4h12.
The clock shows 12h30
